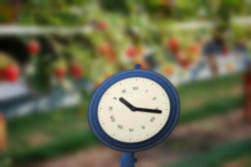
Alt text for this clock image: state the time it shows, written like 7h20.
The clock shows 10h16
